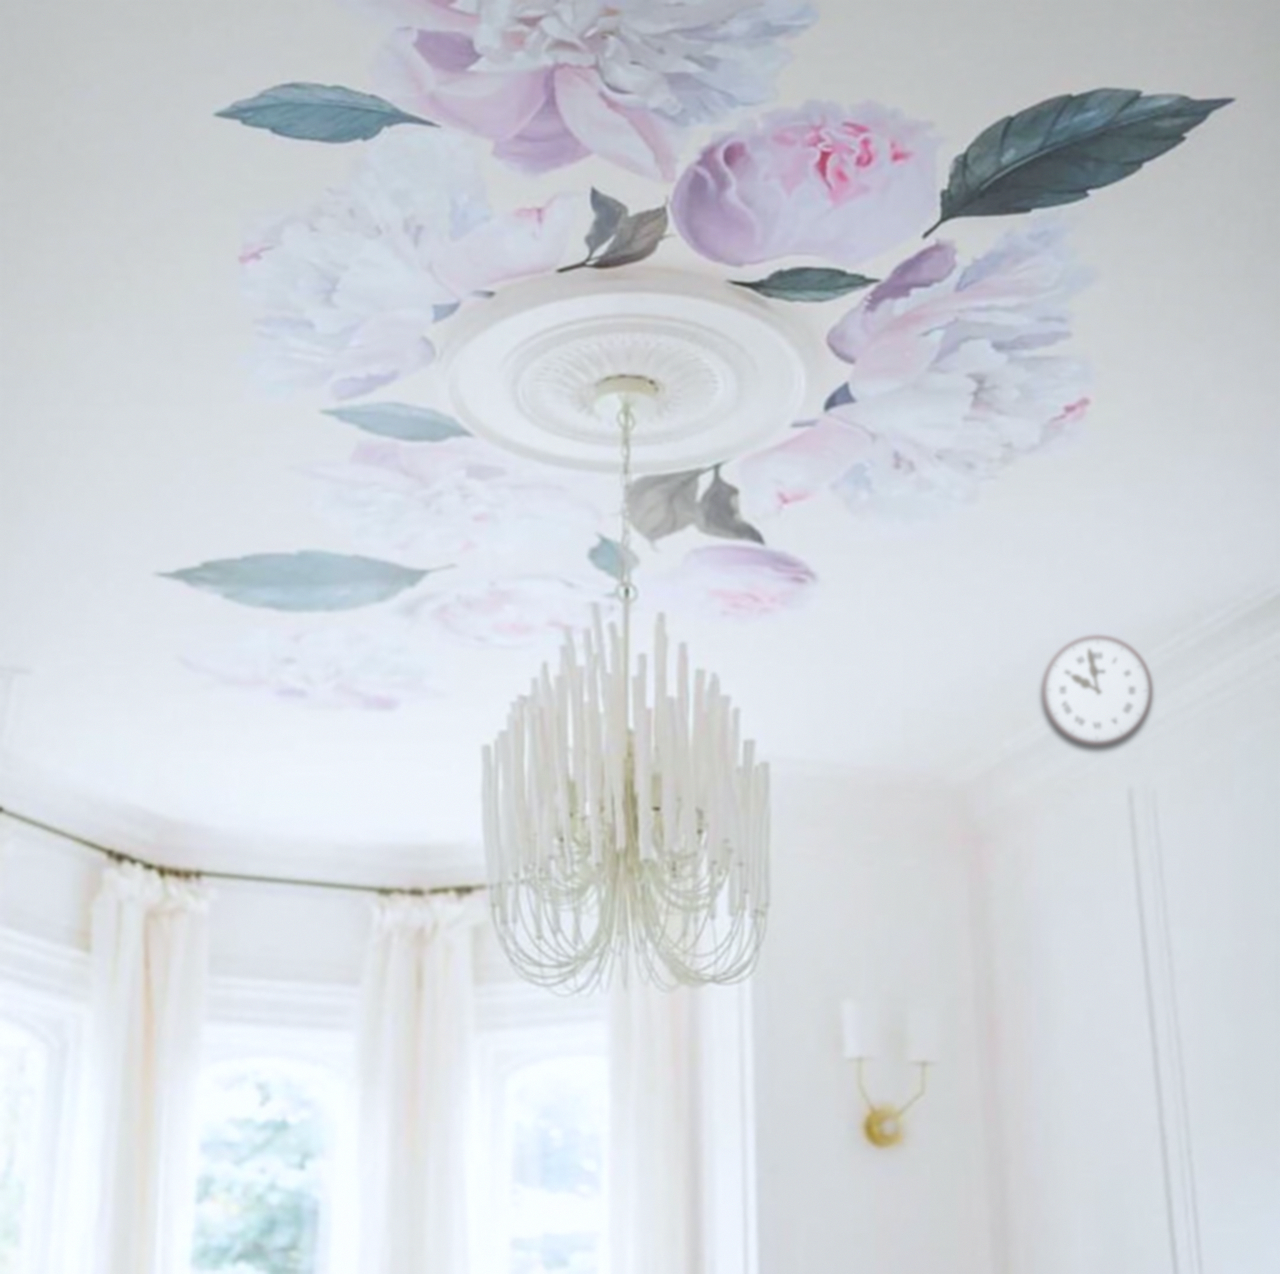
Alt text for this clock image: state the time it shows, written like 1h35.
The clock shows 9h58
